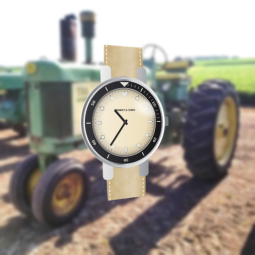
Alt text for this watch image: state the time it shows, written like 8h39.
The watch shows 10h36
